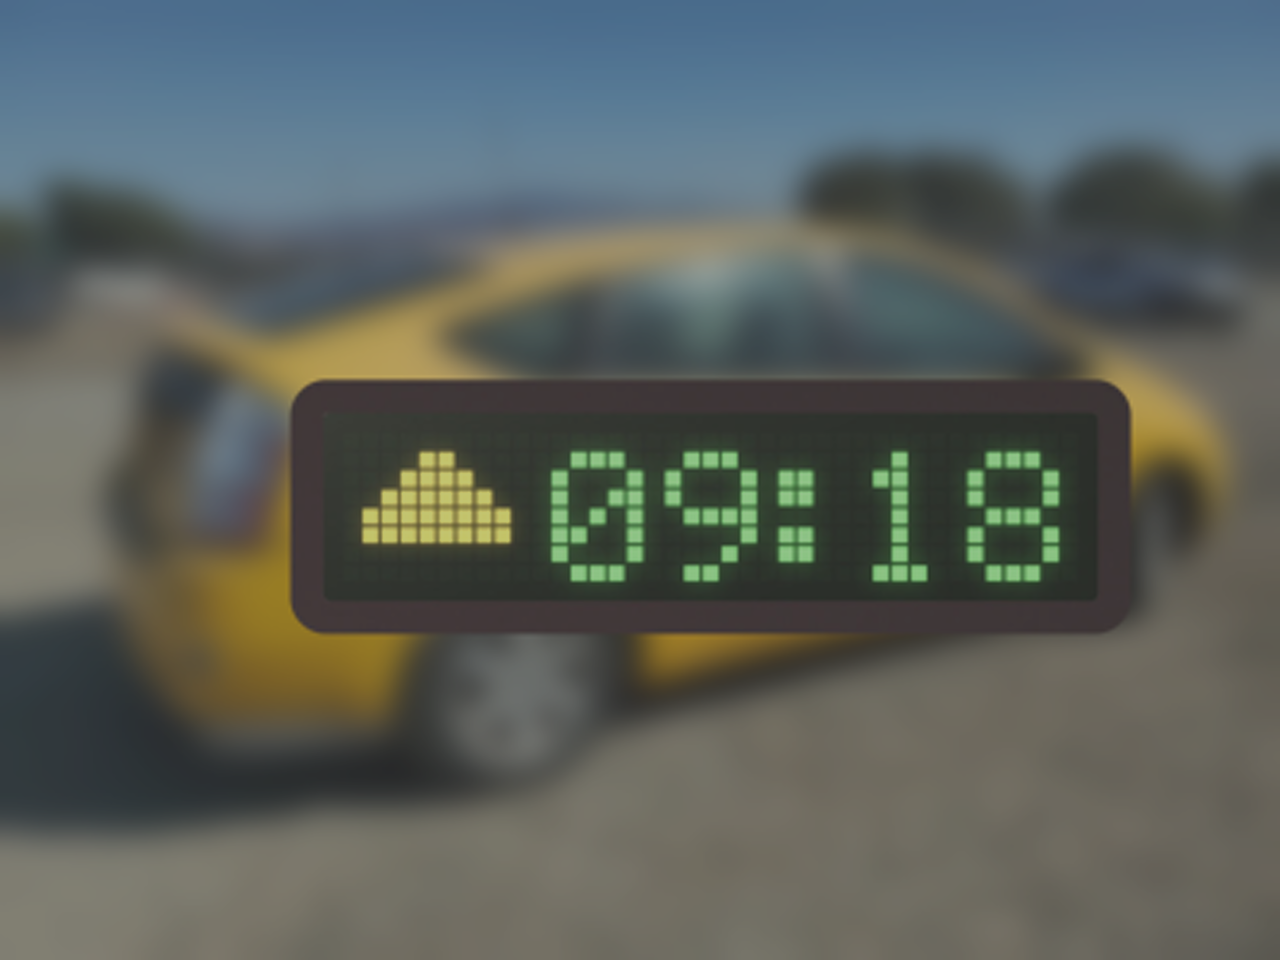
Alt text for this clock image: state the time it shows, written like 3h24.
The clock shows 9h18
